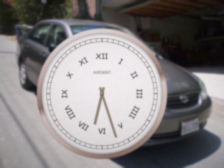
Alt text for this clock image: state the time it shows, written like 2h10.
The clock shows 6h27
